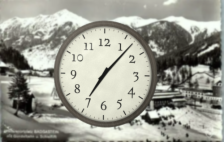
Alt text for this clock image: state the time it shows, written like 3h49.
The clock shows 7h07
